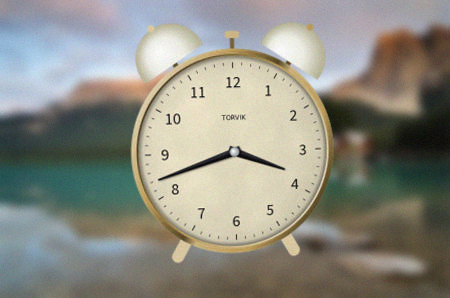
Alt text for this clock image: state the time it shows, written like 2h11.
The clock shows 3h42
